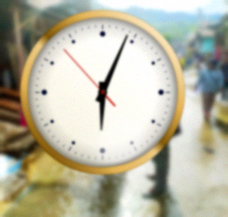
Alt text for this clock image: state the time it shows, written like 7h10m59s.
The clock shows 6h03m53s
